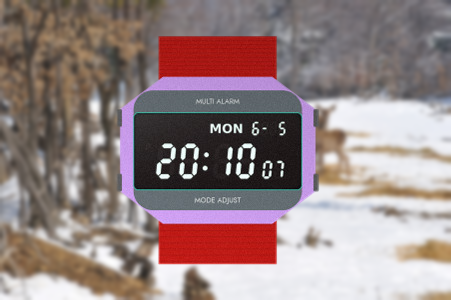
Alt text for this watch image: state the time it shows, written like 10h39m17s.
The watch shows 20h10m07s
